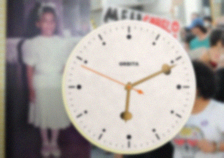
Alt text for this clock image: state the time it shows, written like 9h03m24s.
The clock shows 6h10m49s
